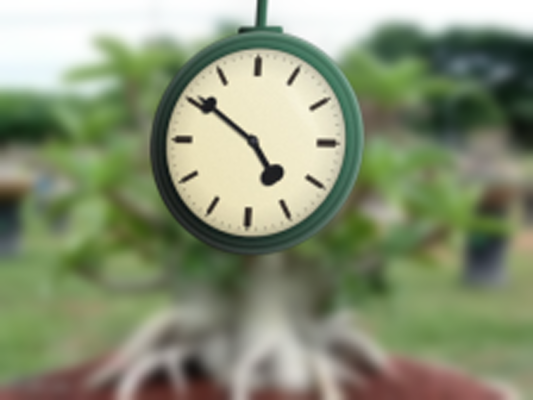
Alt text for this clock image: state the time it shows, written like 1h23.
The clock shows 4h51
